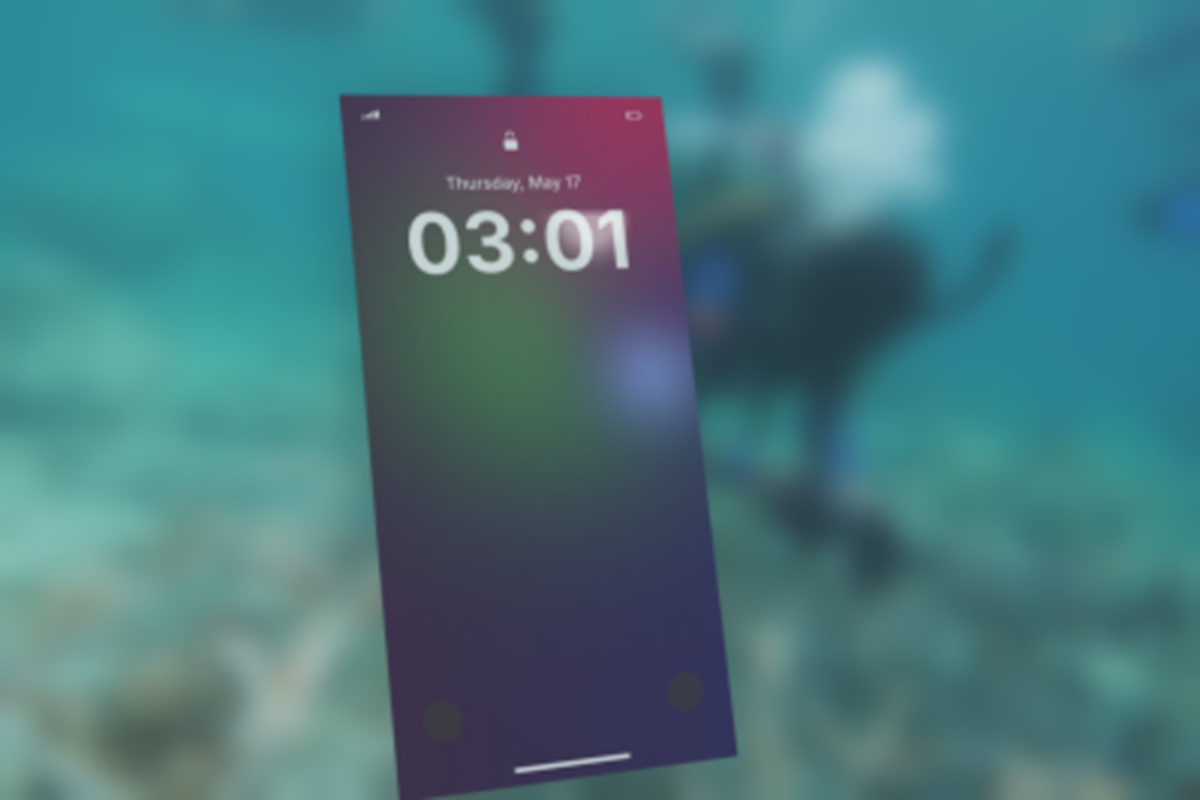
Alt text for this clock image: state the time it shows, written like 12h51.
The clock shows 3h01
